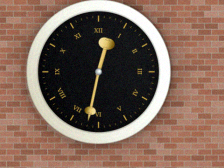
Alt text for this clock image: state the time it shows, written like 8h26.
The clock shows 12h32
